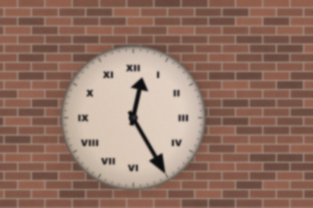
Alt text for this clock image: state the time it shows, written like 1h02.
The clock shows 12h25
